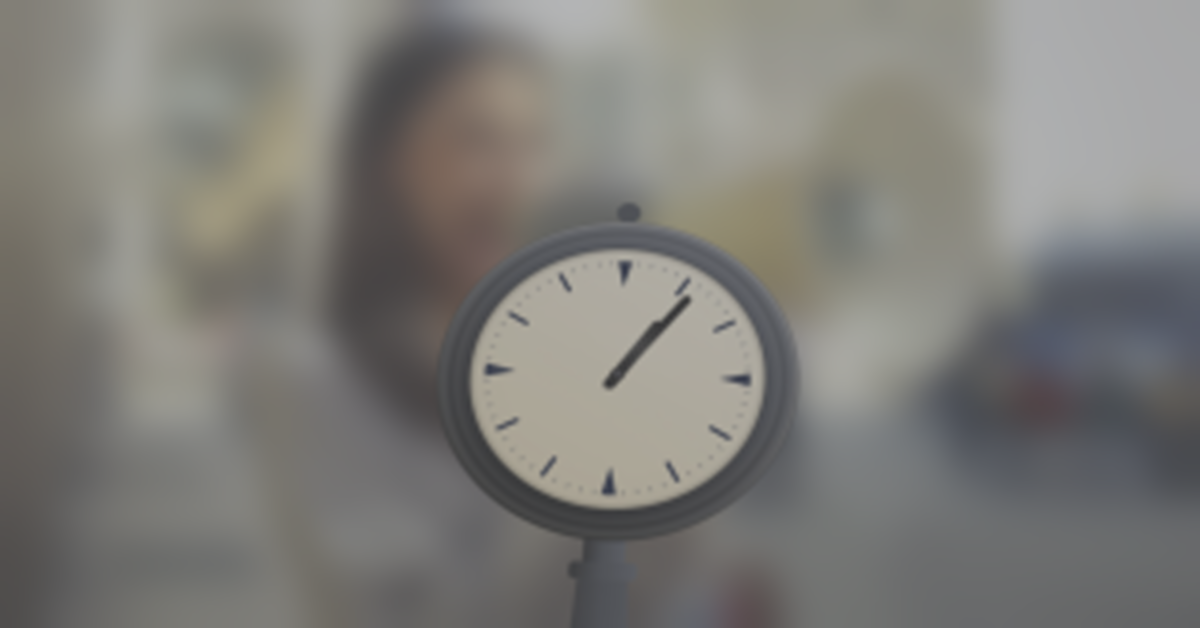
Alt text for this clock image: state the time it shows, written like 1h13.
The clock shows 1h06
